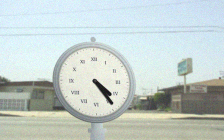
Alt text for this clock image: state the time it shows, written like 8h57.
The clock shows 4h24
